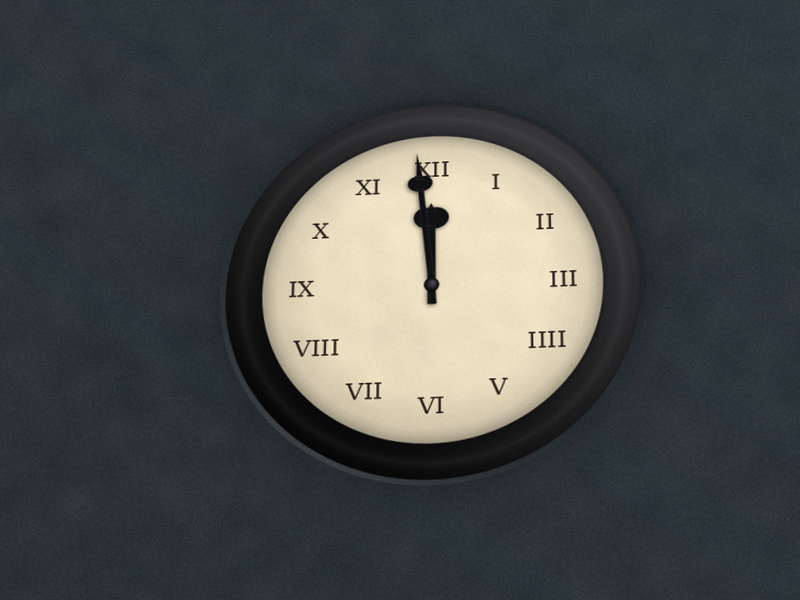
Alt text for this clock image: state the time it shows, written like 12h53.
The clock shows 11h59
